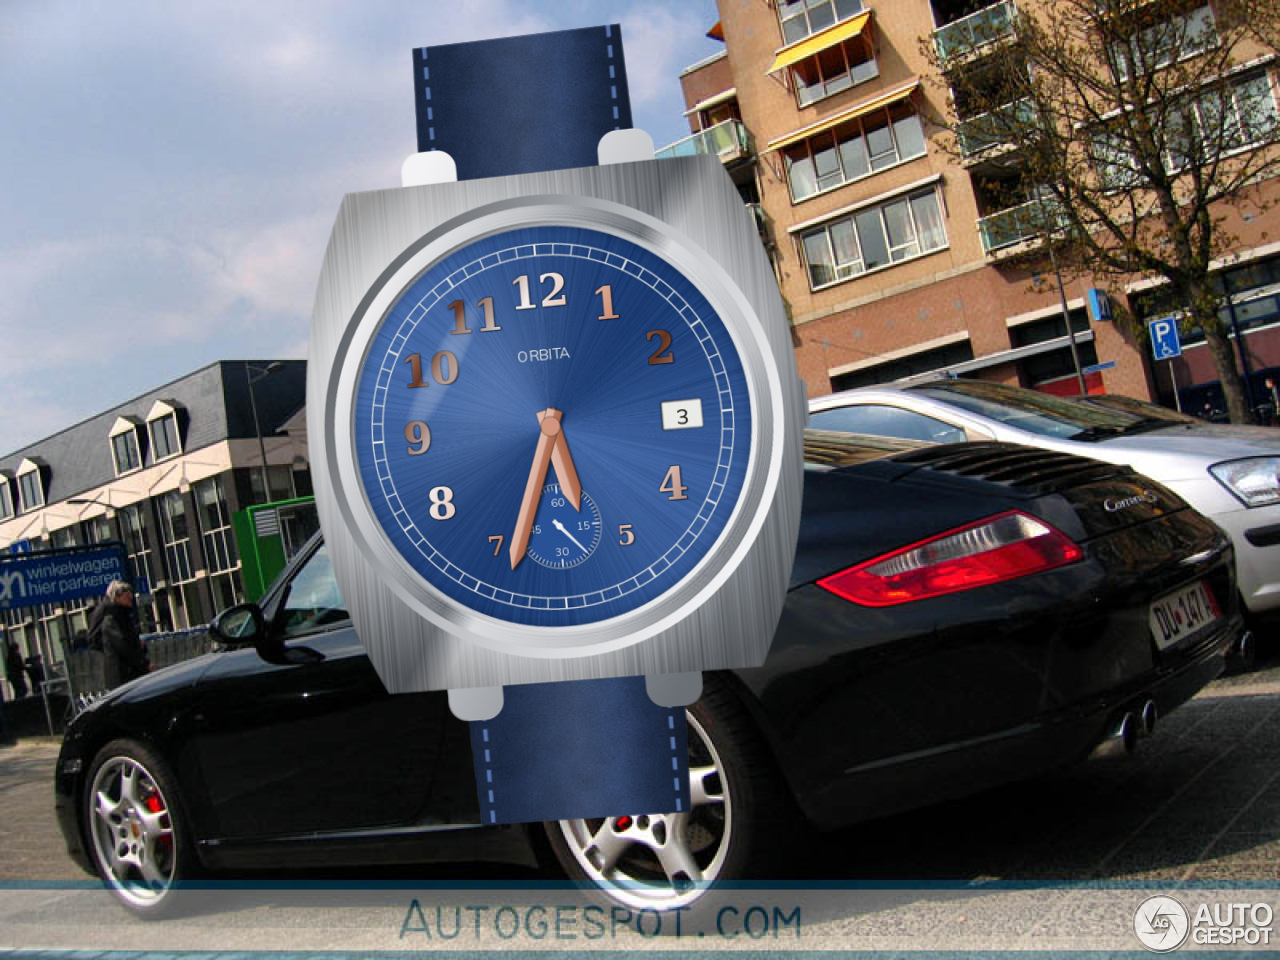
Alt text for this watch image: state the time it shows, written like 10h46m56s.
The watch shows 5h33m23s
